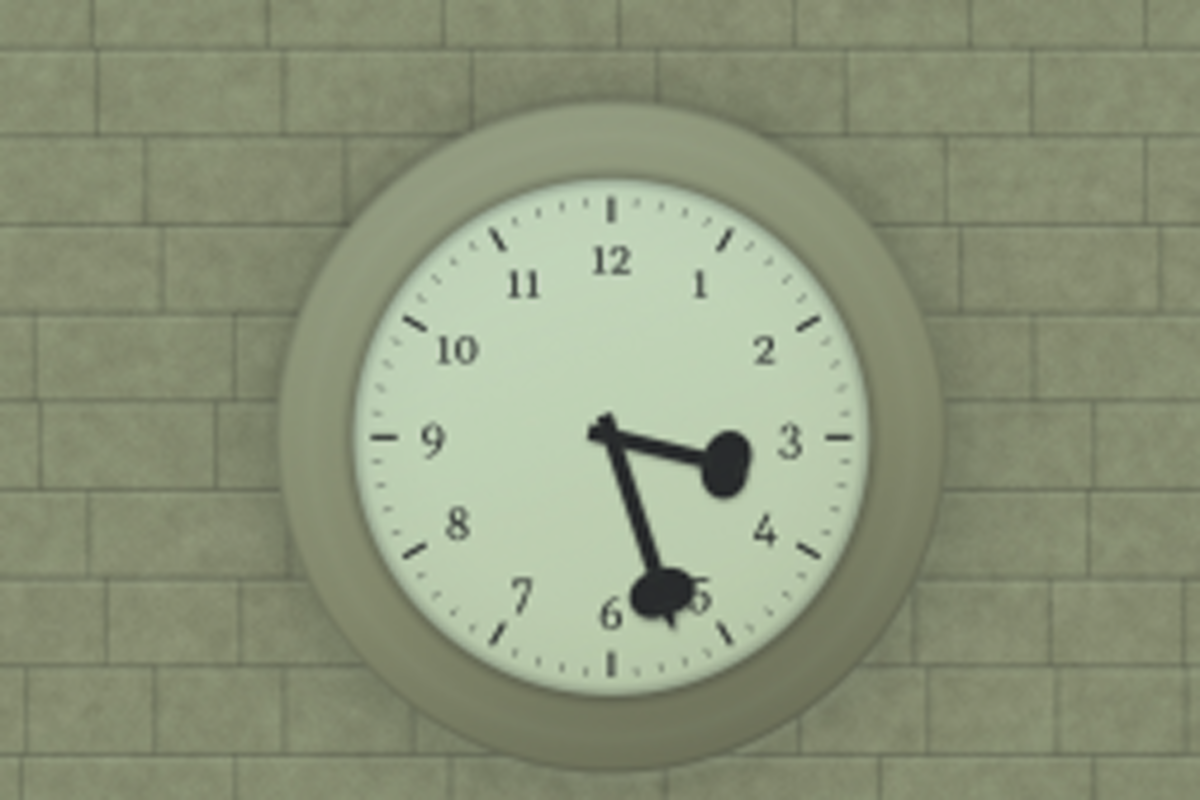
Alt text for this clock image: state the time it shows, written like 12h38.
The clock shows 3h27
